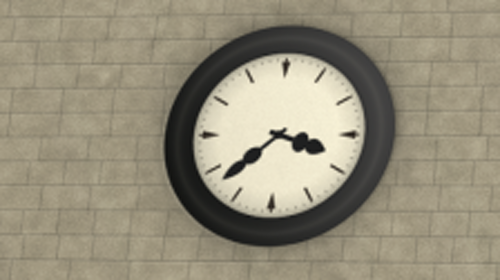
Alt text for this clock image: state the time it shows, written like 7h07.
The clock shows 3h38
